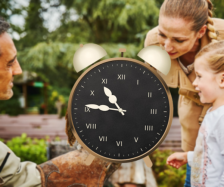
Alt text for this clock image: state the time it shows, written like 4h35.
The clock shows 10h46
